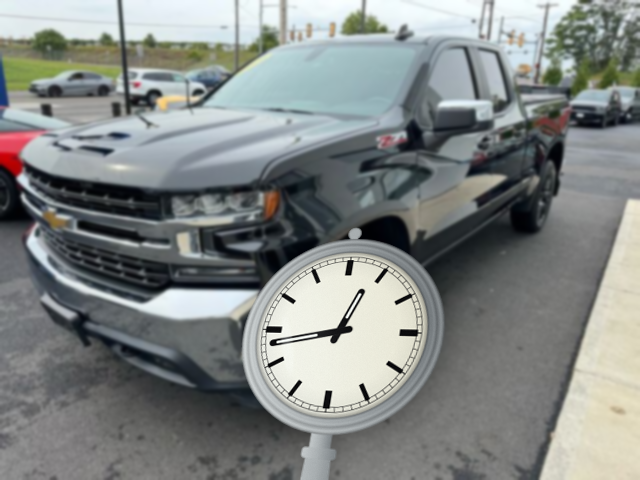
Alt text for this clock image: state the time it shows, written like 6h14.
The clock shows 12h43
